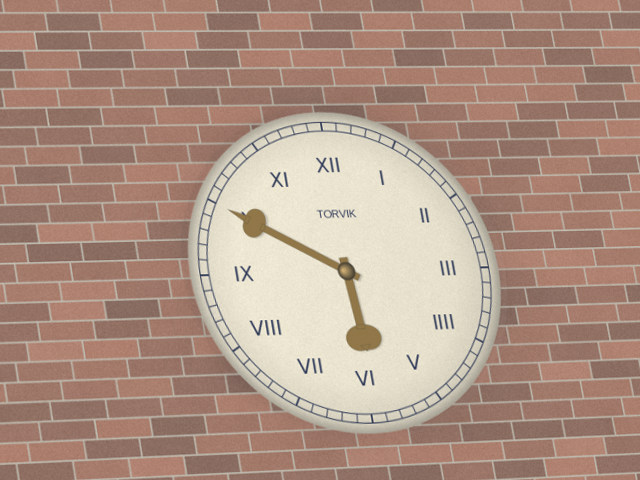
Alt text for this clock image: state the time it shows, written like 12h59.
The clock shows 5h50
